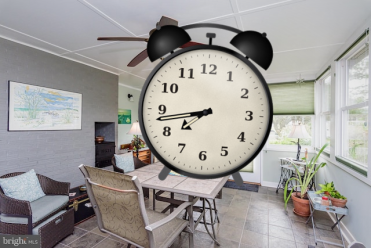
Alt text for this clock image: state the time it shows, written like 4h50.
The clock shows 7h43
